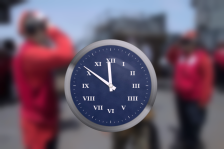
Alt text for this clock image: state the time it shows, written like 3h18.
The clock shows 11h51
